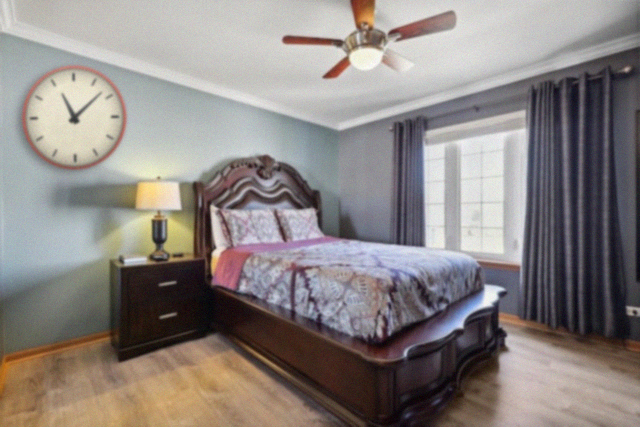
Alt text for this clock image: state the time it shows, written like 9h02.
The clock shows 11h08
